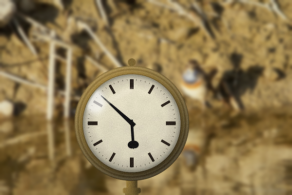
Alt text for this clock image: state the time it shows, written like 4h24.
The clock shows 5h52
